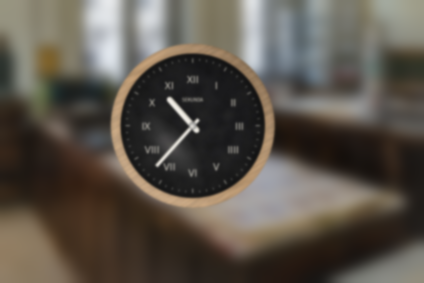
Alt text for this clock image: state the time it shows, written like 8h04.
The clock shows 10h37
